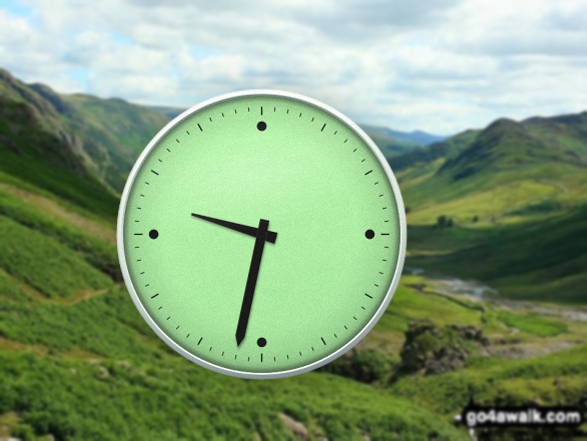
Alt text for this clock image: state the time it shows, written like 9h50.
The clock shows 9h32
